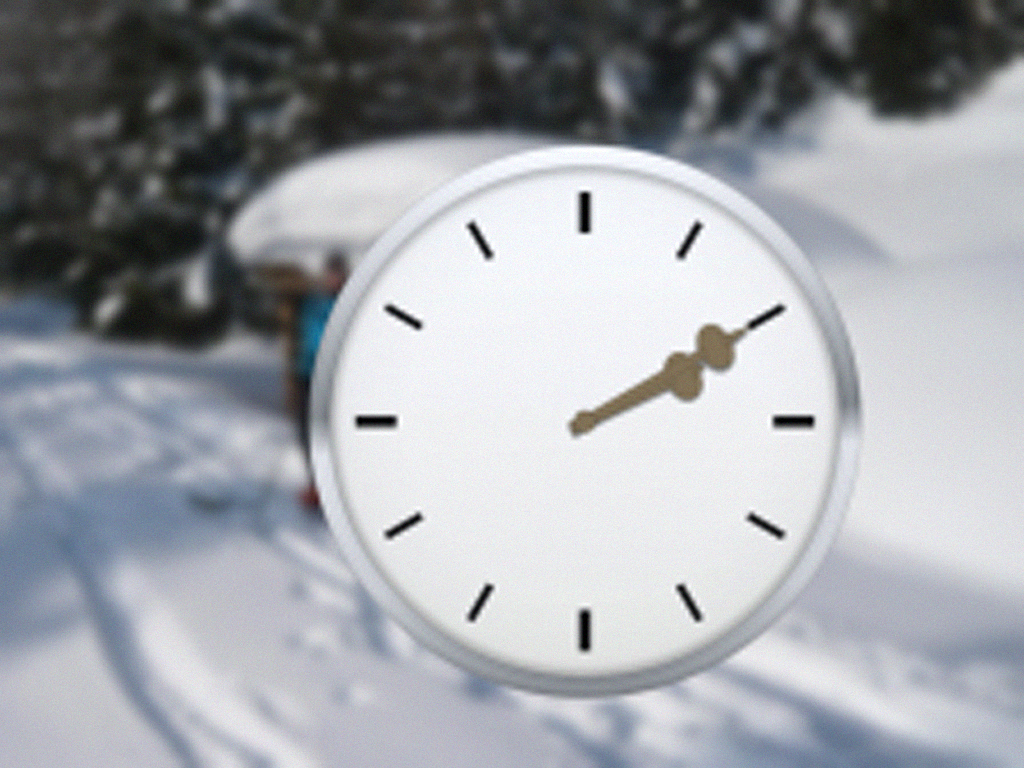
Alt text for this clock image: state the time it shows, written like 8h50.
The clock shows 2h10
